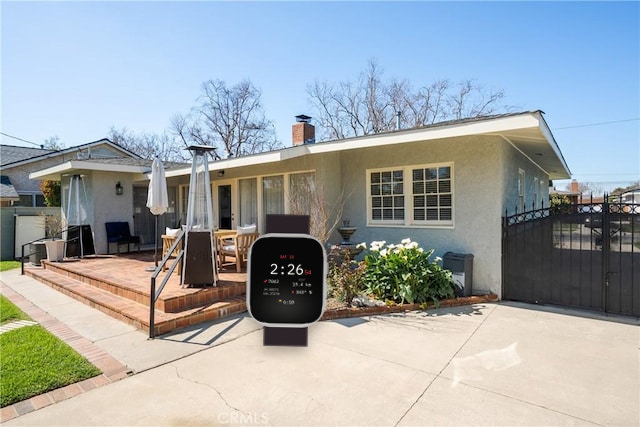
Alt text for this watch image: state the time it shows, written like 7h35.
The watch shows 2h26
